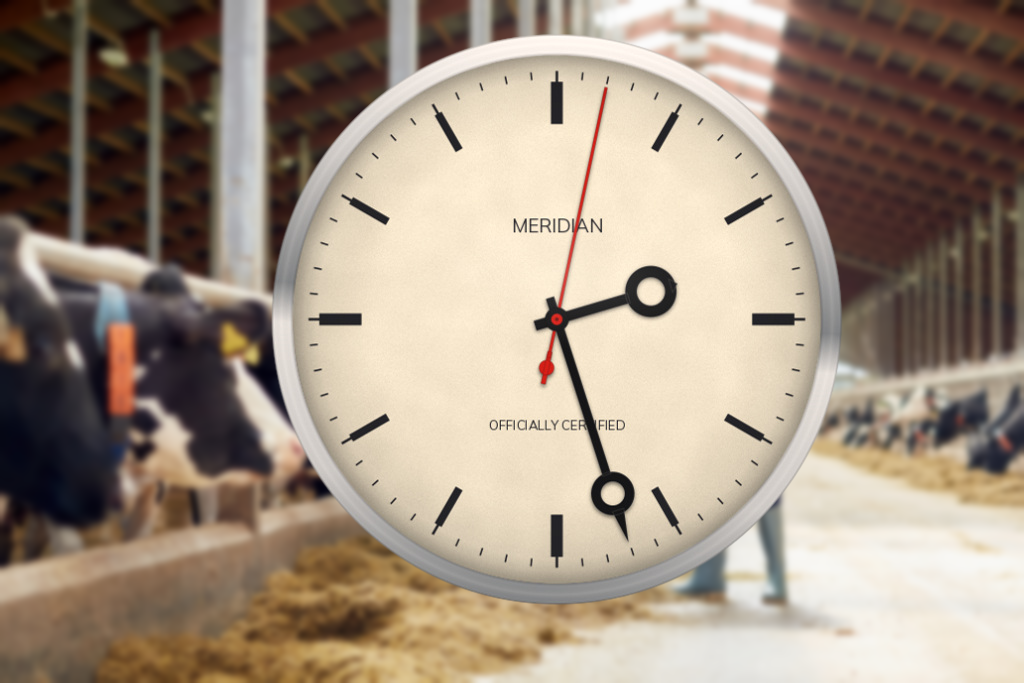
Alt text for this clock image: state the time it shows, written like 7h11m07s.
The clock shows 2h27m02s
